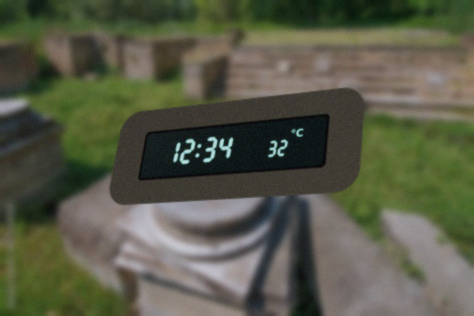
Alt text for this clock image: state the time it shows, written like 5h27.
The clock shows 12h34
